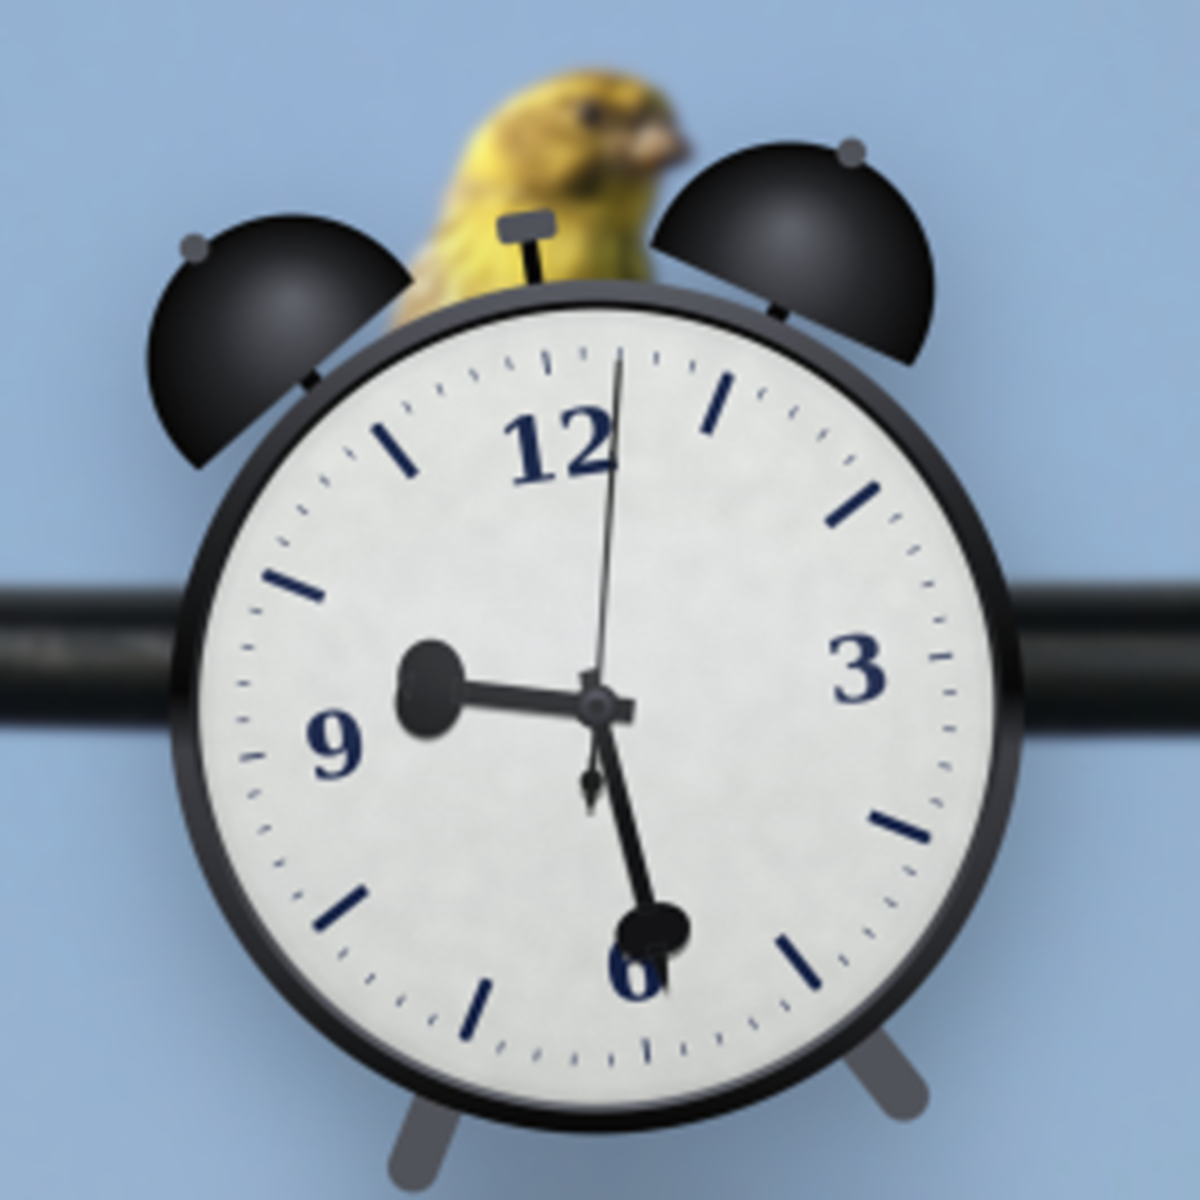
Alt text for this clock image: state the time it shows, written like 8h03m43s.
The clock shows 9h29m02s
